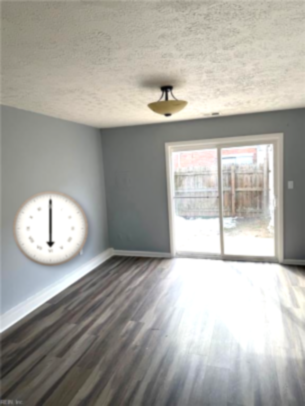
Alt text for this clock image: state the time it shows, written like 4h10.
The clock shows 6h00
